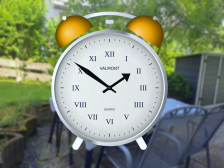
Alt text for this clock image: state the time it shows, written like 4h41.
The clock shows 1h51
